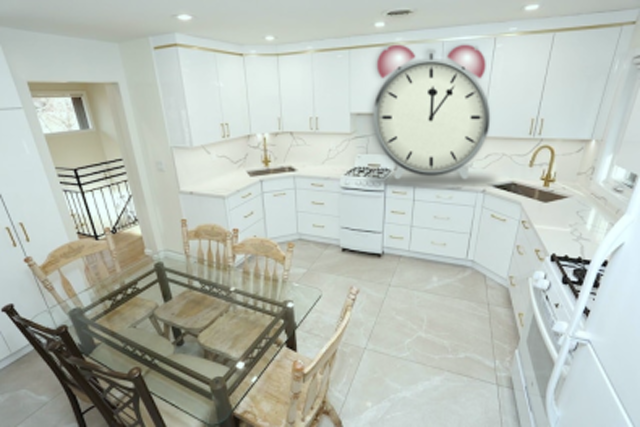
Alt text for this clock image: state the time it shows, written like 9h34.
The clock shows 12h06
